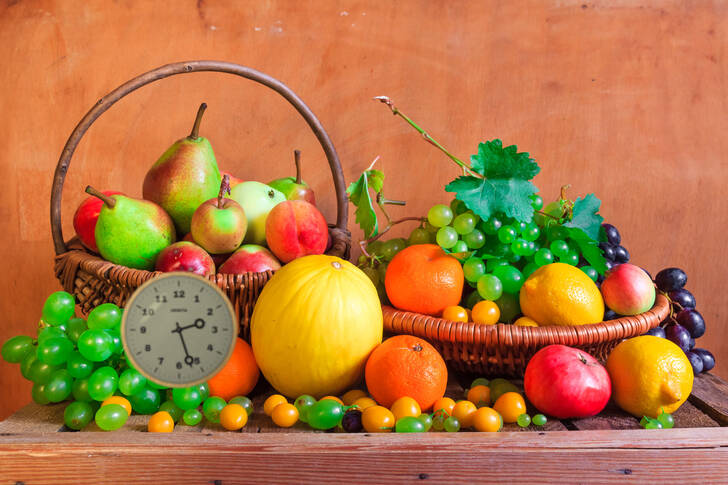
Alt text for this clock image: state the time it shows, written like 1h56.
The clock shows 2h27
